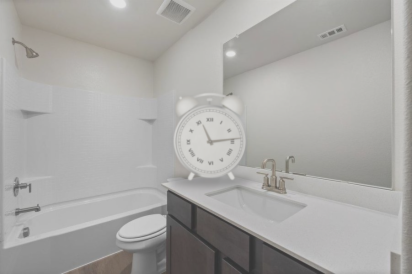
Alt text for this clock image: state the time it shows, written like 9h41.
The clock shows 11h14
